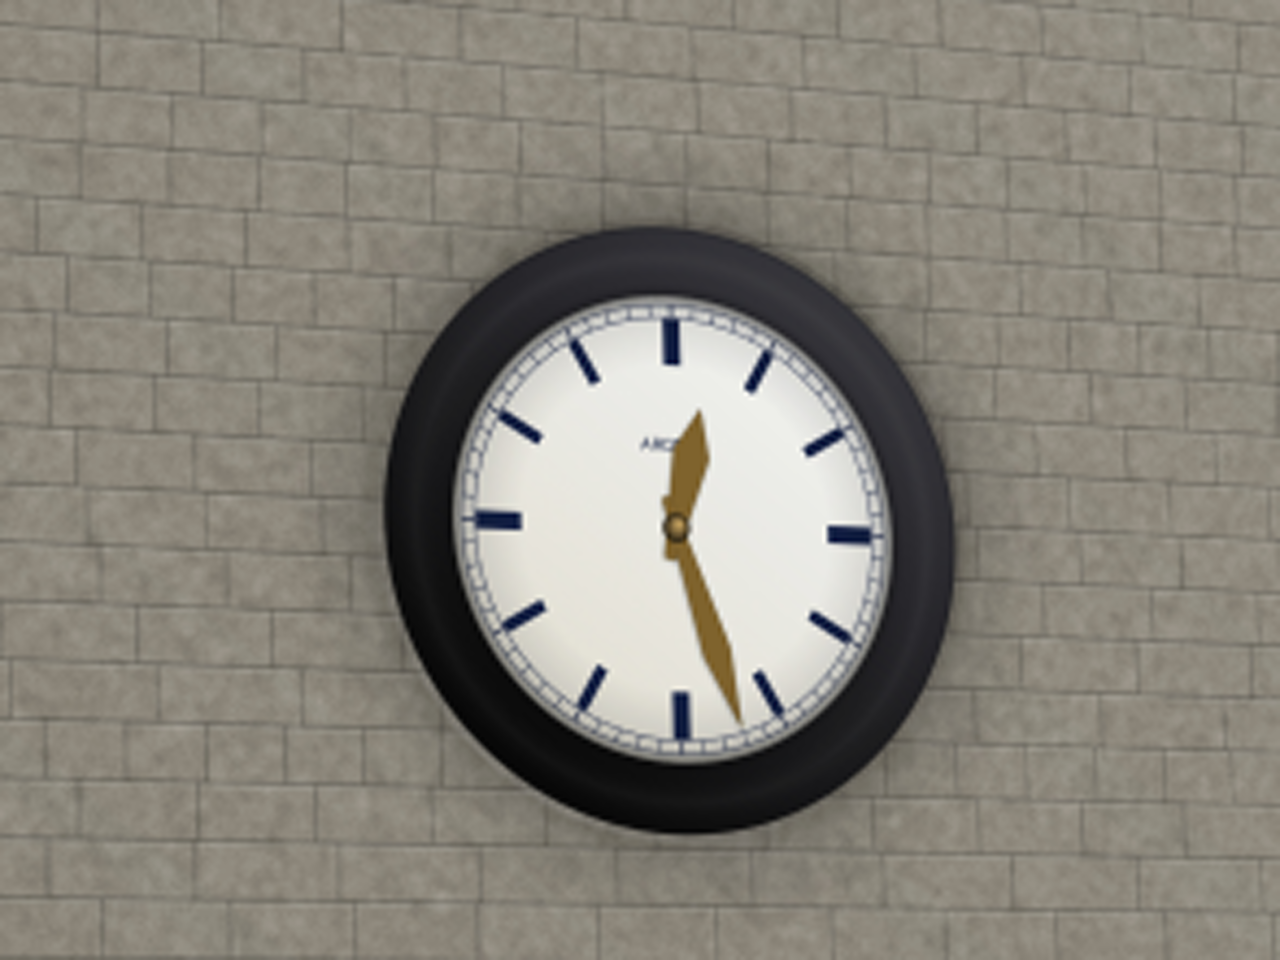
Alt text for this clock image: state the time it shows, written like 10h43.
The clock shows 12h27
